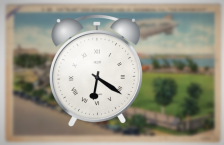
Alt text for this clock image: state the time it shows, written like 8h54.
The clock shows 6h21
